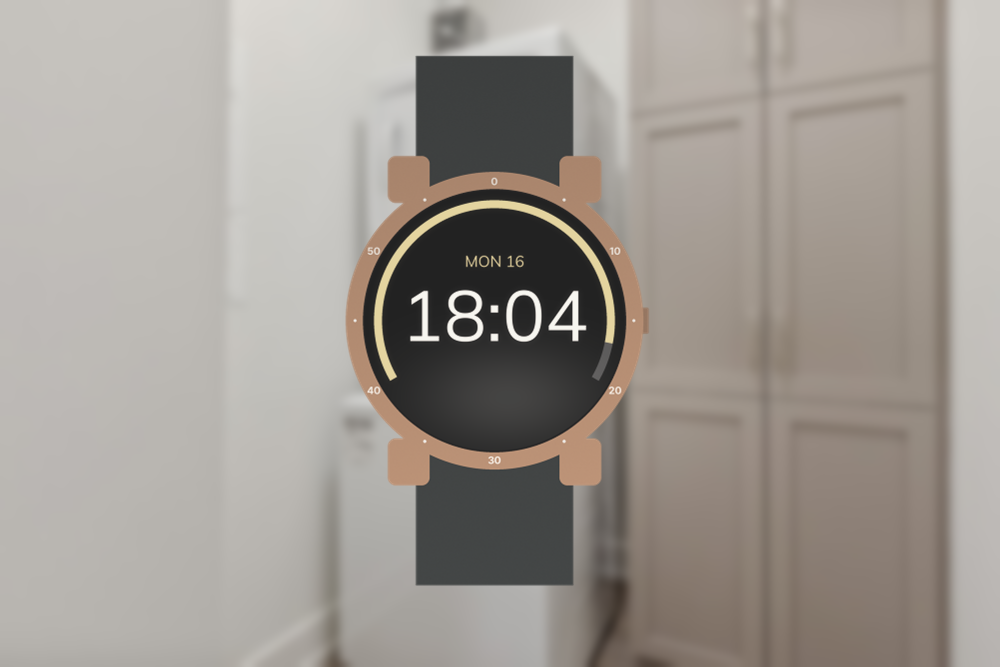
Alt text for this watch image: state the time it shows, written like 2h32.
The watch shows 18h04
